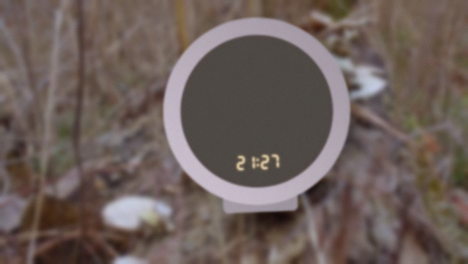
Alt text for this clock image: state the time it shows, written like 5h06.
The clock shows 21h27
